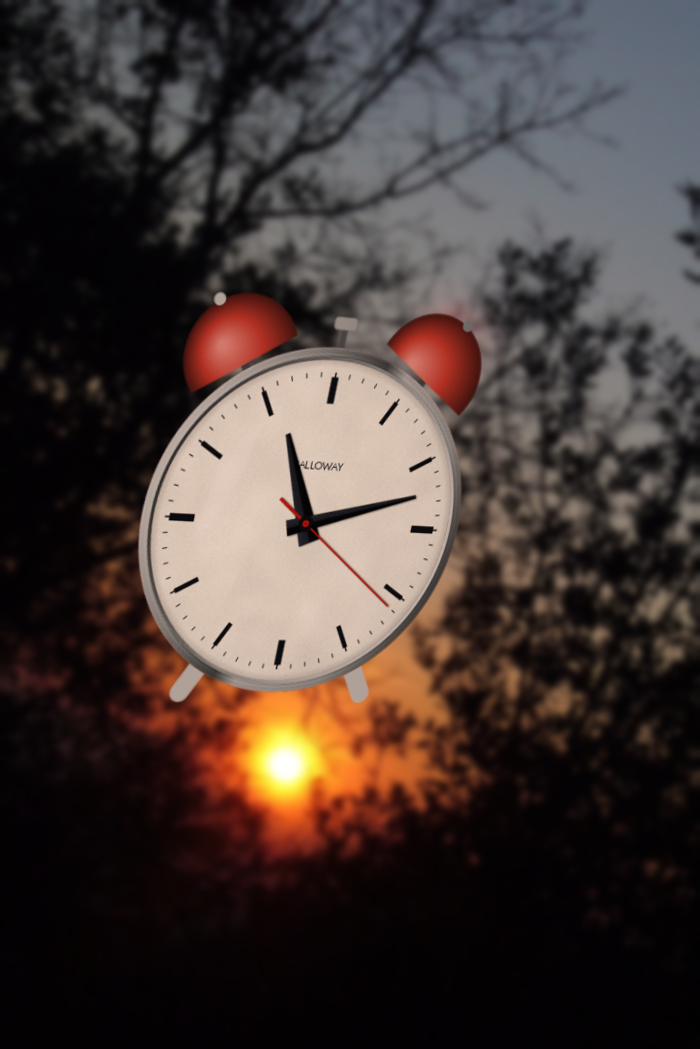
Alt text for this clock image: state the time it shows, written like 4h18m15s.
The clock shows 11h12m21s
